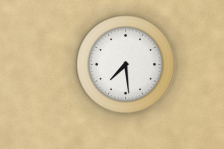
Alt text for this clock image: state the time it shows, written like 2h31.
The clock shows 7h29
